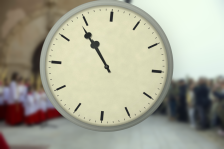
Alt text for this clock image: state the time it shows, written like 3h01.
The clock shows 10h54
